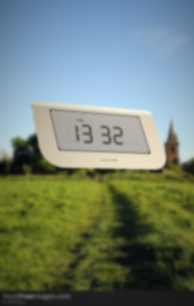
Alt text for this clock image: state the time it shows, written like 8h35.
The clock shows 13h32
